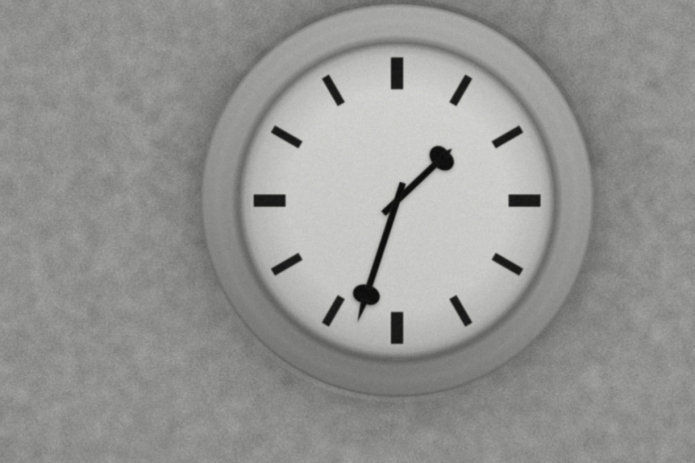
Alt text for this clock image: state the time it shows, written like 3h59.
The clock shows 1h33
